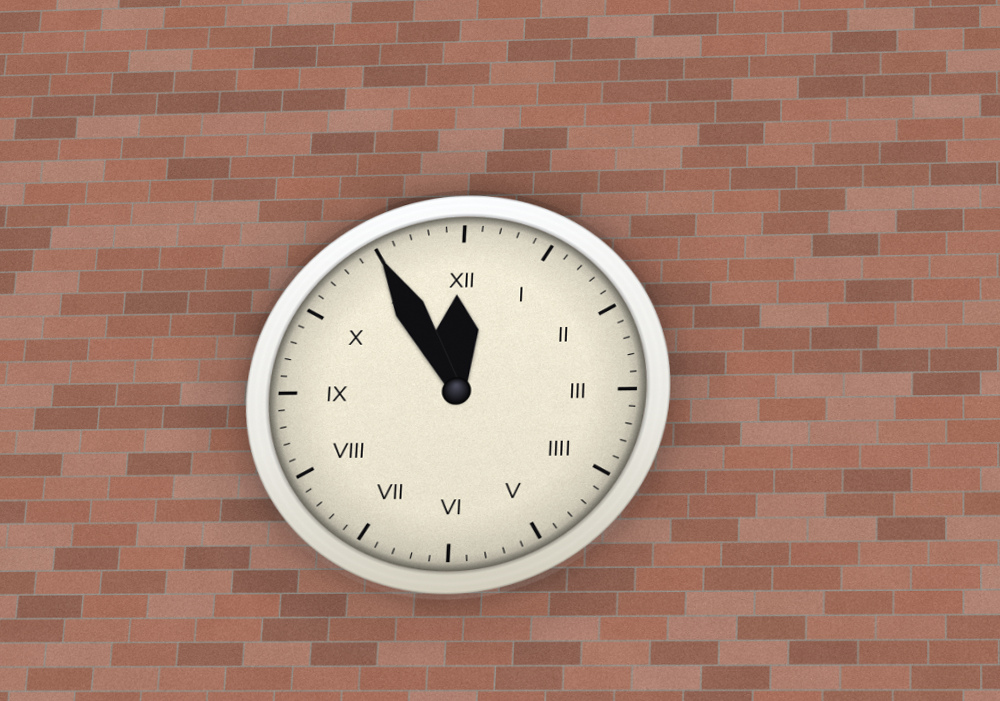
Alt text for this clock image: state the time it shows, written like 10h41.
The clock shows 11h55
